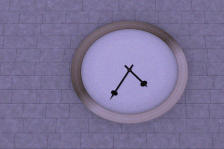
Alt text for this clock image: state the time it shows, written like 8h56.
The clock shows 4h35
